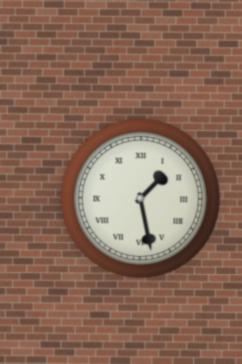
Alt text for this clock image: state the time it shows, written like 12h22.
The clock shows 1h28
